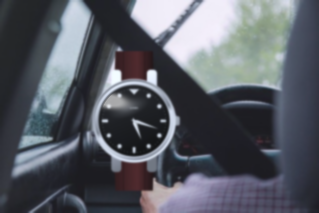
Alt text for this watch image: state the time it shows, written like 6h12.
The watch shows 5h18
